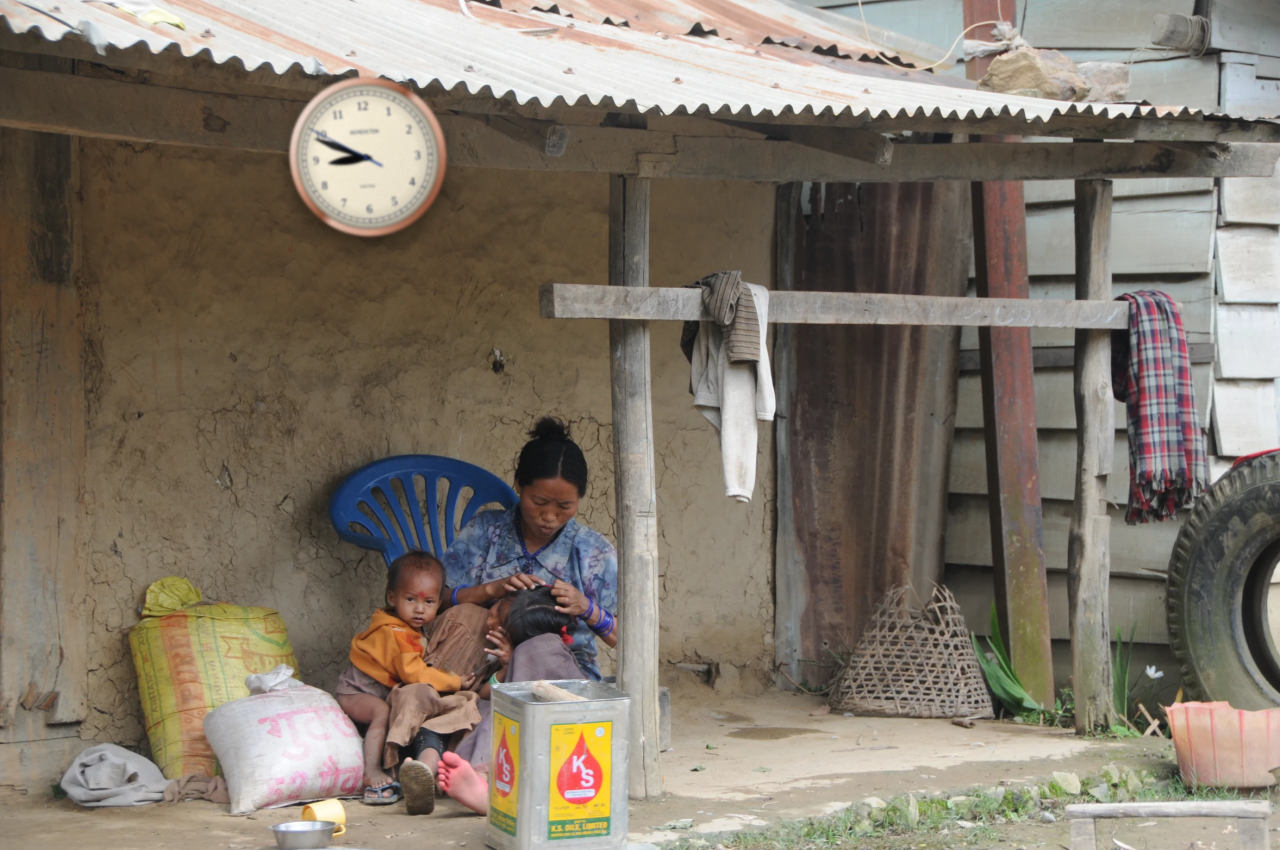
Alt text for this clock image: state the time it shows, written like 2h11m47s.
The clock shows 8h48m50s
